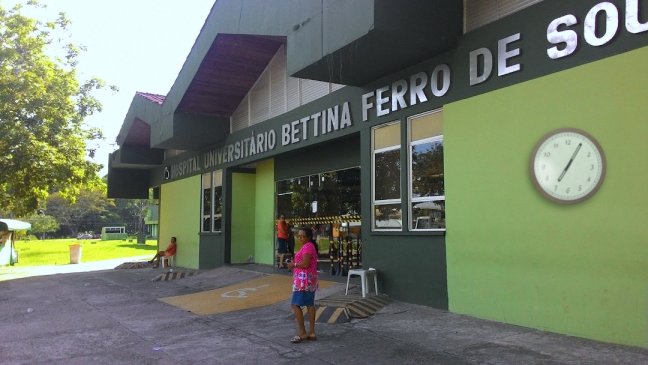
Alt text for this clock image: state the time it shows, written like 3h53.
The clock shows 7h05
